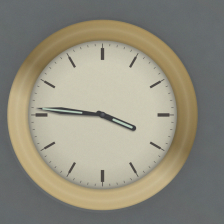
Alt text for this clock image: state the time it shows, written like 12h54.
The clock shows 3h46
